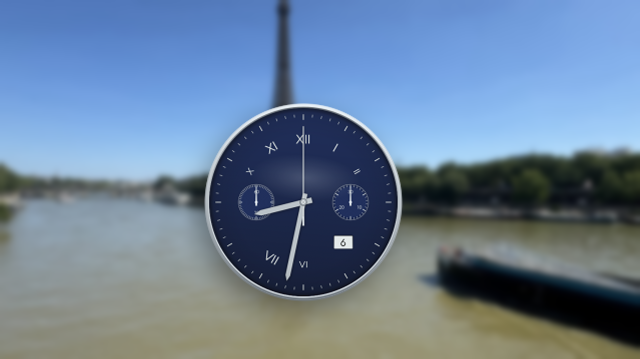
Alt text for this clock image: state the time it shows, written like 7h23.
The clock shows 8h32
